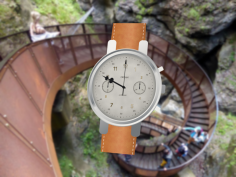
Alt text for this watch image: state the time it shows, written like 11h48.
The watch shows 9h49
